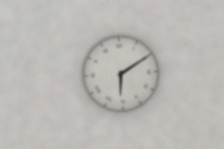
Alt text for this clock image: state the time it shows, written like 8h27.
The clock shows 6h10
